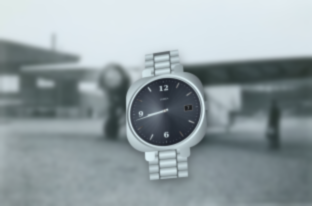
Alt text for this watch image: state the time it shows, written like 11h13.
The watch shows 8h43
